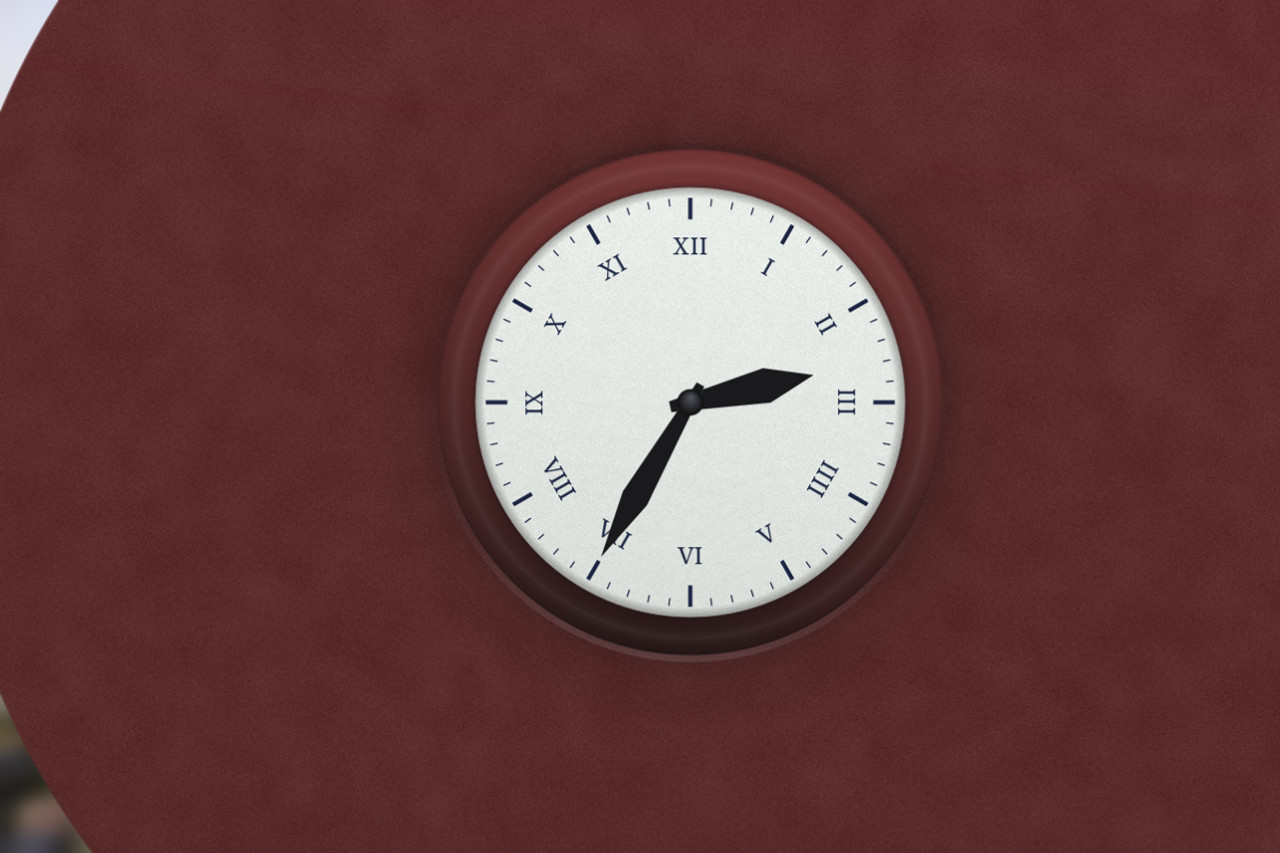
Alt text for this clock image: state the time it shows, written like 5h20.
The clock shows 2h35
